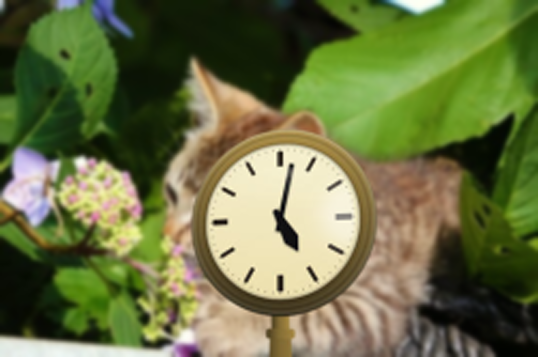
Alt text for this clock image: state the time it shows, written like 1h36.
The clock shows 5h02
